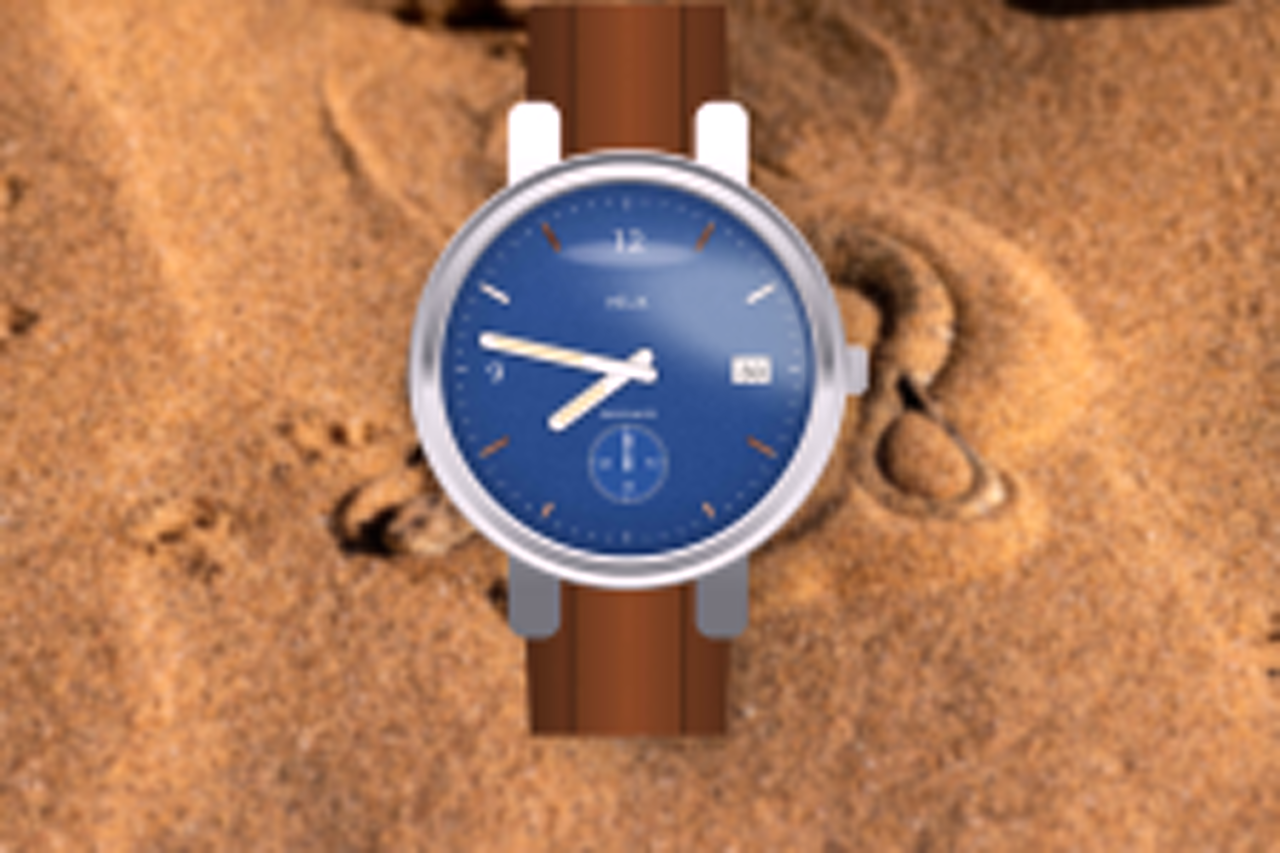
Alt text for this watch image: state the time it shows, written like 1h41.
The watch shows 7h47
